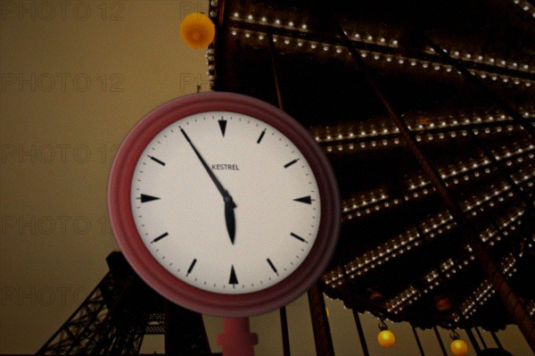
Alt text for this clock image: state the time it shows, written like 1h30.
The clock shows 5h55
